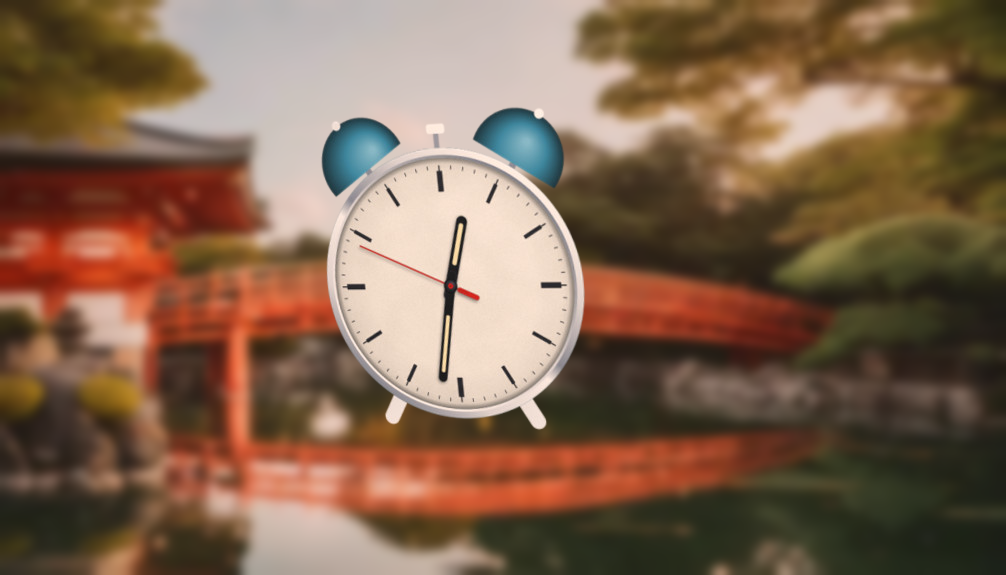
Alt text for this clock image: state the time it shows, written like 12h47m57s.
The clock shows 12h31m49s
